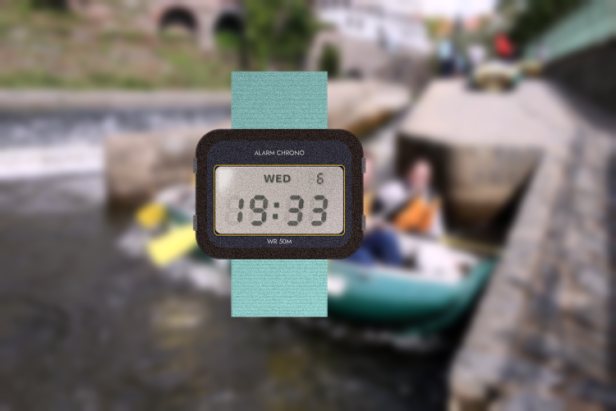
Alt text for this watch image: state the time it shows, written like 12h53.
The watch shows 19h33
